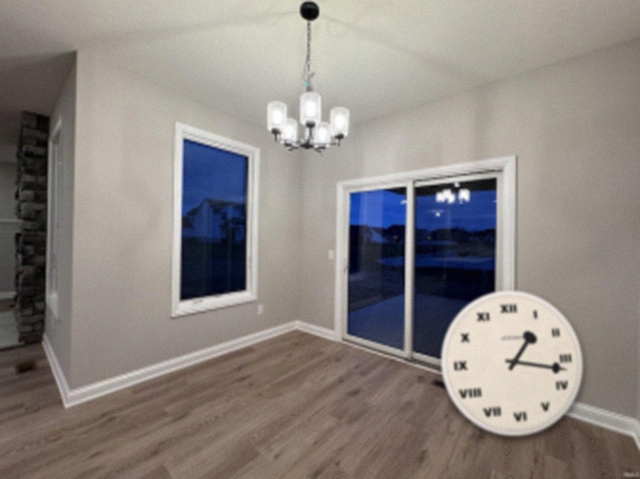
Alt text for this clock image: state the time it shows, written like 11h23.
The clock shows 1h17
